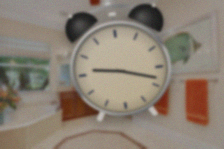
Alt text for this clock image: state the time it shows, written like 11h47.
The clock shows 9h18
